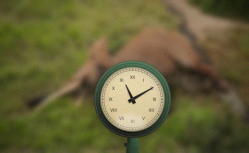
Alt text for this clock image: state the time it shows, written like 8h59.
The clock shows 11h10
